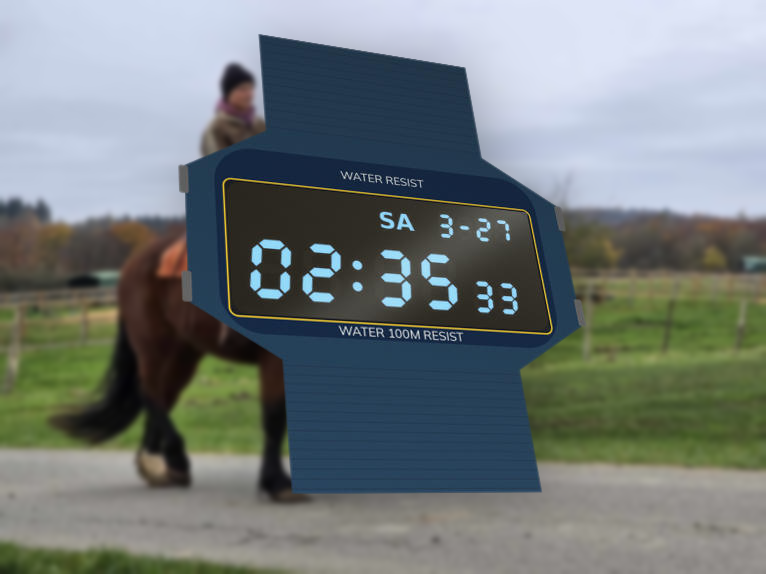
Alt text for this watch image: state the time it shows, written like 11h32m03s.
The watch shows 2h35m33s
